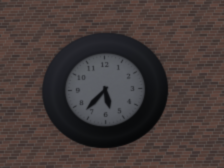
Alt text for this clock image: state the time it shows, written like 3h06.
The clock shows 5h37
